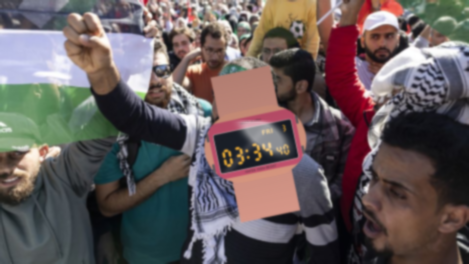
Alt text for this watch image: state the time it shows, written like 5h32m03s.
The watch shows 3h34m40s
